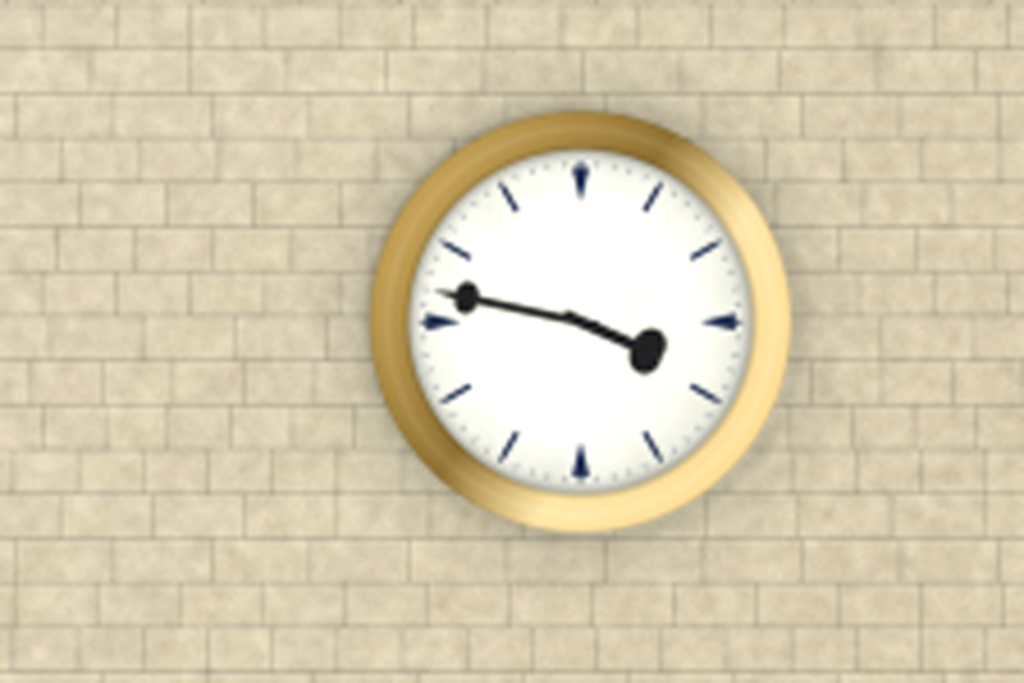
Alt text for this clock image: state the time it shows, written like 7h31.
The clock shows 3h47
